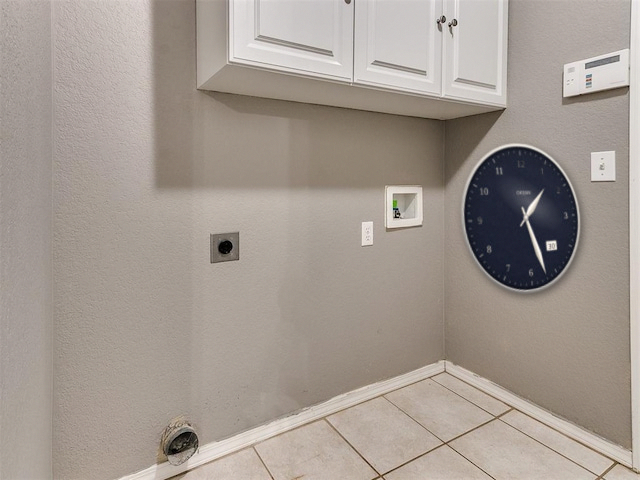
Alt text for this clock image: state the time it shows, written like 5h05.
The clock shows 1h27
